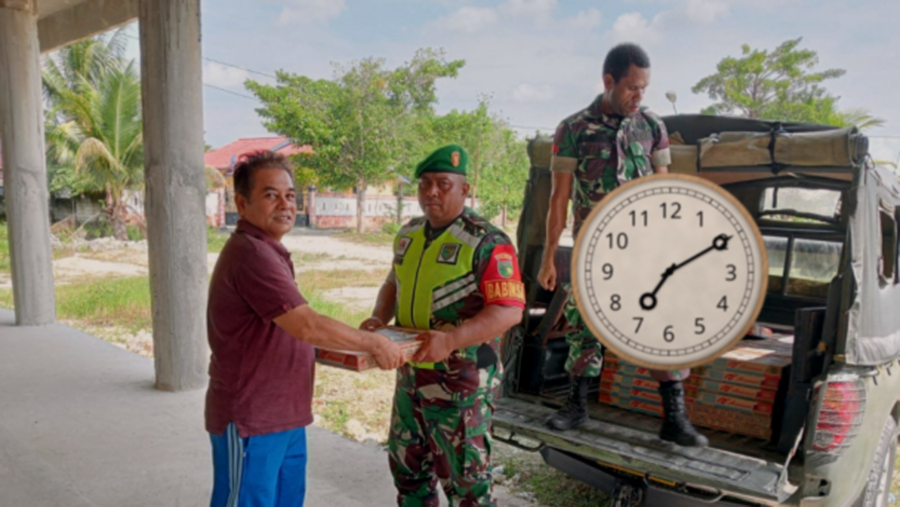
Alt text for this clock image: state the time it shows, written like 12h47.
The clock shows 7h10
